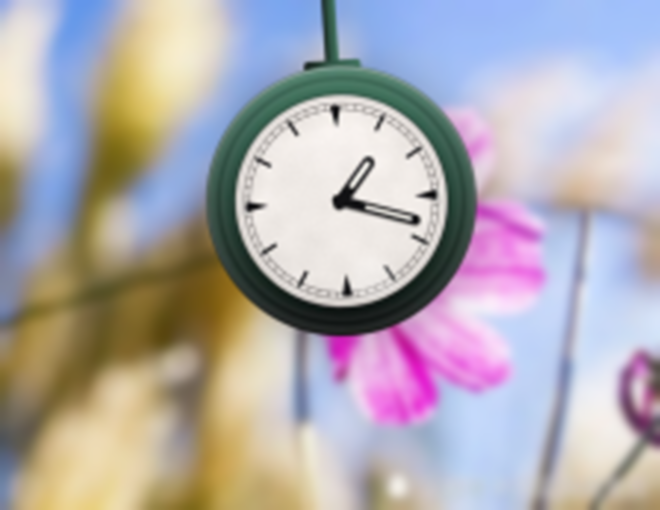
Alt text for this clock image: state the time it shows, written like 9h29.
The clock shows 1h18
